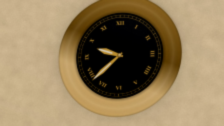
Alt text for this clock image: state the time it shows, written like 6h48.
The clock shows 9h38
